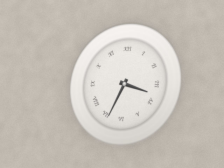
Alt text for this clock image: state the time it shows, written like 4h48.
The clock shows 3h34
